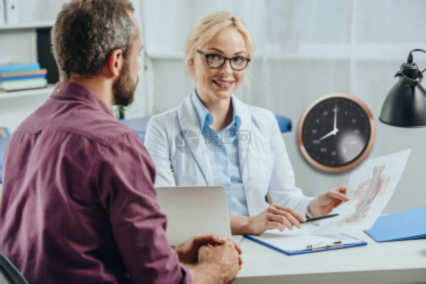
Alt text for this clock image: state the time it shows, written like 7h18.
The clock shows 8h00
